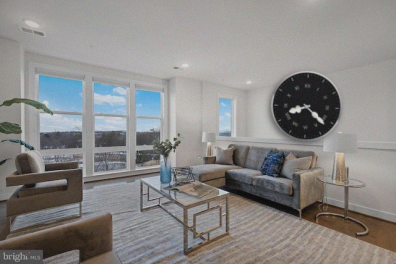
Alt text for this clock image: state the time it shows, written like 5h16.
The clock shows 8h22
